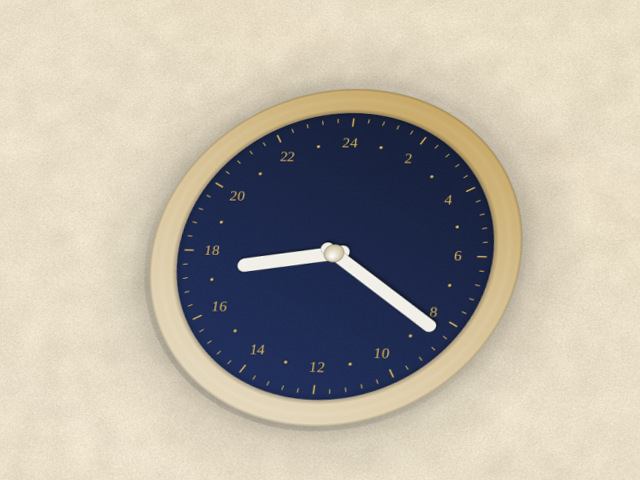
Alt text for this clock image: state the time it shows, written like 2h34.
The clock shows 17h21
